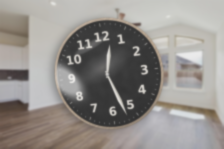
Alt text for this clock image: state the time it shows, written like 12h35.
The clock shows 12h27
